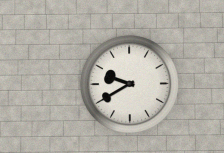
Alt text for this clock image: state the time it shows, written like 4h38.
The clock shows 9h40
